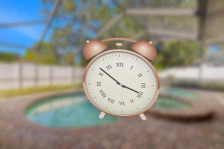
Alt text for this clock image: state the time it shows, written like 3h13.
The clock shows 3h52
